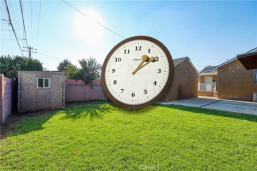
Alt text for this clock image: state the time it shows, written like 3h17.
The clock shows 1h09
